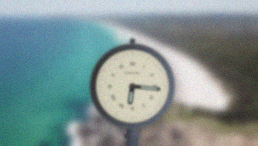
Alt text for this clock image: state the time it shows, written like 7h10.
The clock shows 6h16
